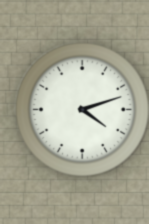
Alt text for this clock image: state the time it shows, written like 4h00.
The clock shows 4h12
